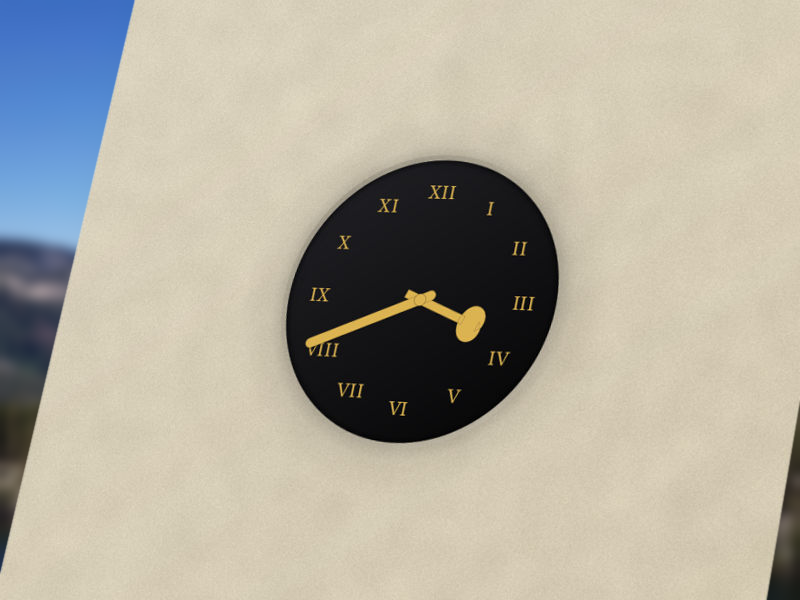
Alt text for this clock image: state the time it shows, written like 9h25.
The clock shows 3h41
